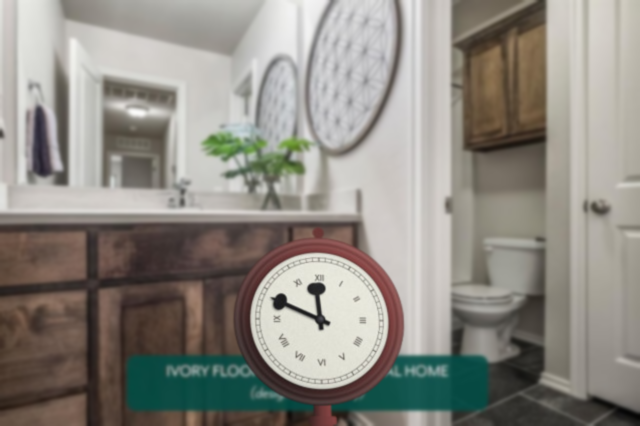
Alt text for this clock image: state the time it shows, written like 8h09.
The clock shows 11h49
